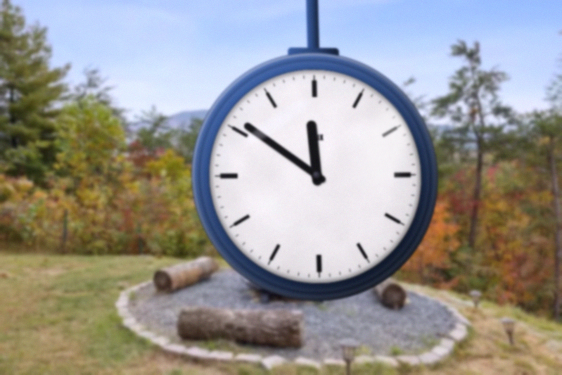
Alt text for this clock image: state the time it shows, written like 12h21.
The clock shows 11h51
